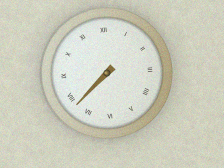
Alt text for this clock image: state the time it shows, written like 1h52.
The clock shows 7h38
